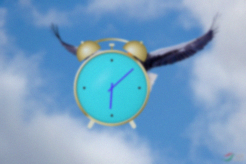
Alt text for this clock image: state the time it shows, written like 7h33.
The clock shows 6h08
